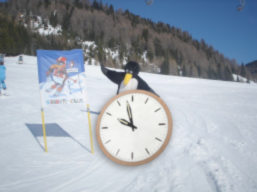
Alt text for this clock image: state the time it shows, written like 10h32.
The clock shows 9h58
